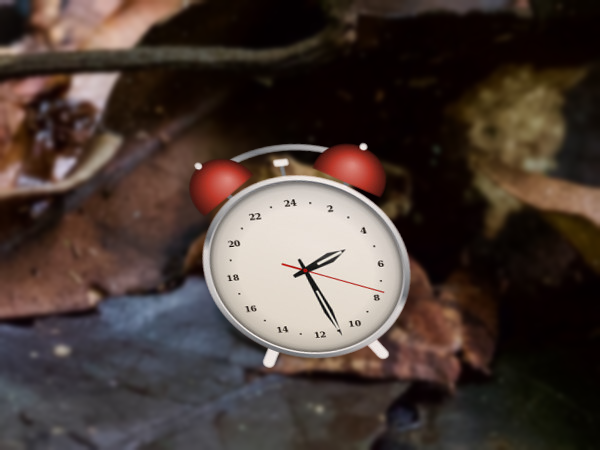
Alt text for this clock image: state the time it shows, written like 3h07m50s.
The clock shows 4h27m19s
